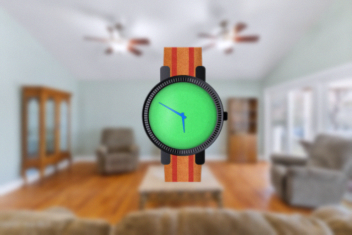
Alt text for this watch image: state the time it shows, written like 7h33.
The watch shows 5h50
